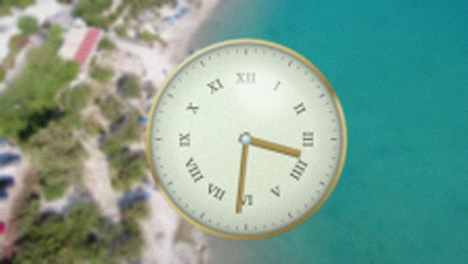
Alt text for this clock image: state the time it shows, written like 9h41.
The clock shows 3h31
